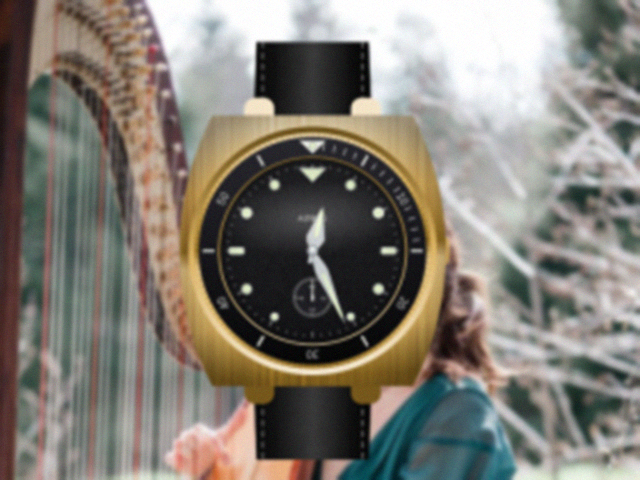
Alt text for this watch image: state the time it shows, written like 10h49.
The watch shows 12h26
